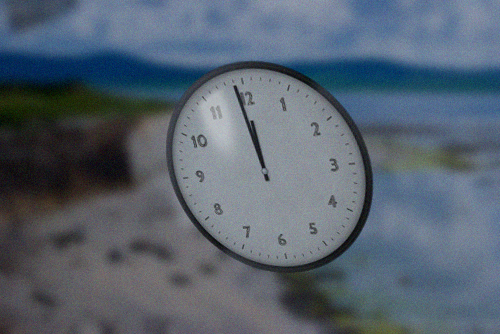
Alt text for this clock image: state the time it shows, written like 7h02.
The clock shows 11h59
